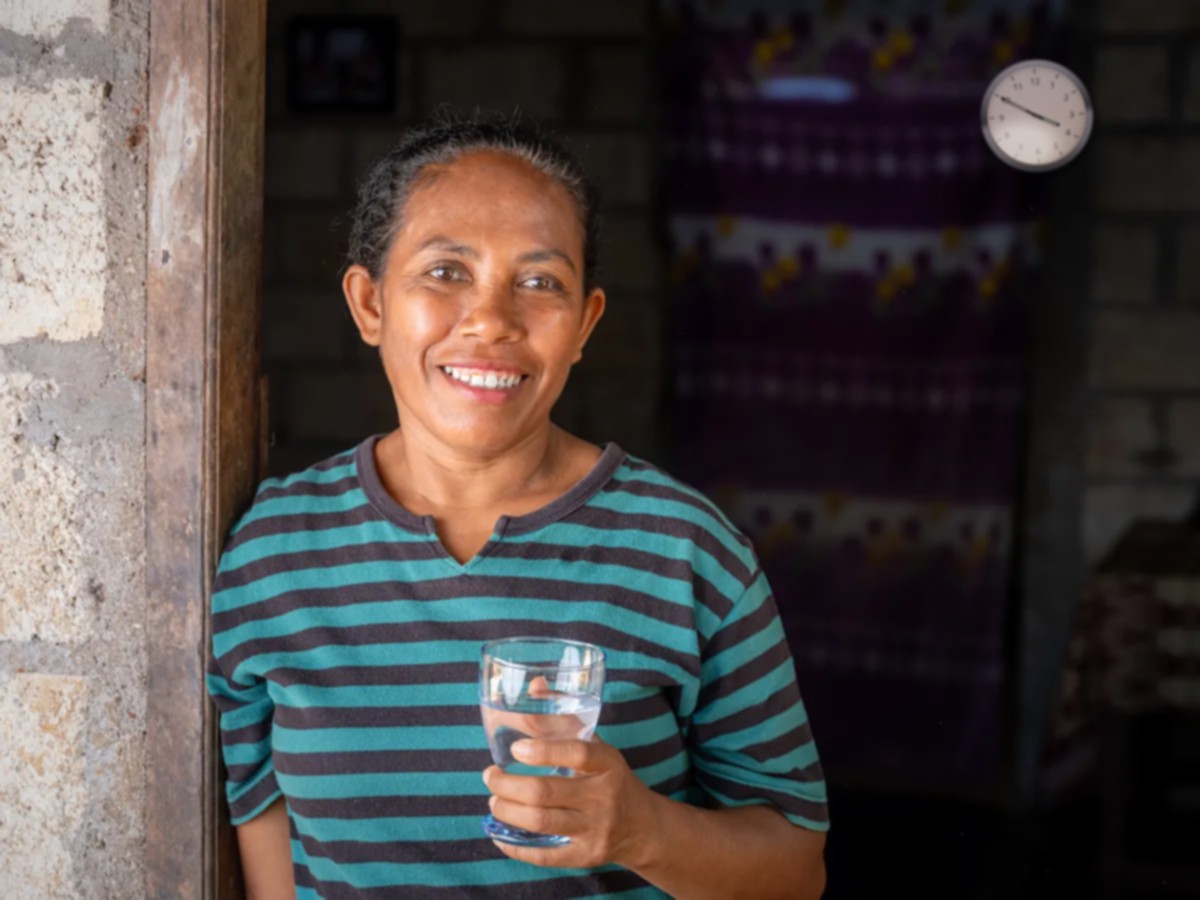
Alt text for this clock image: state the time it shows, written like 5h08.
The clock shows 3h50
